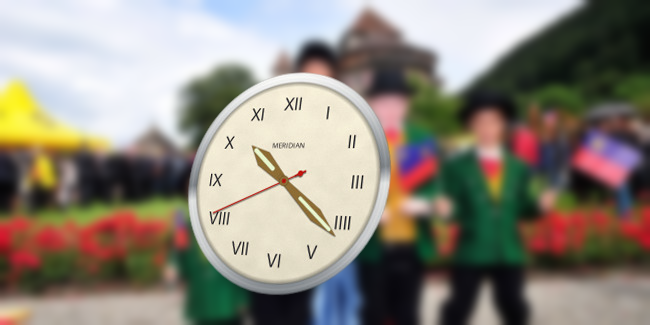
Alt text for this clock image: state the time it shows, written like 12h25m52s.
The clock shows 10h21m41s
